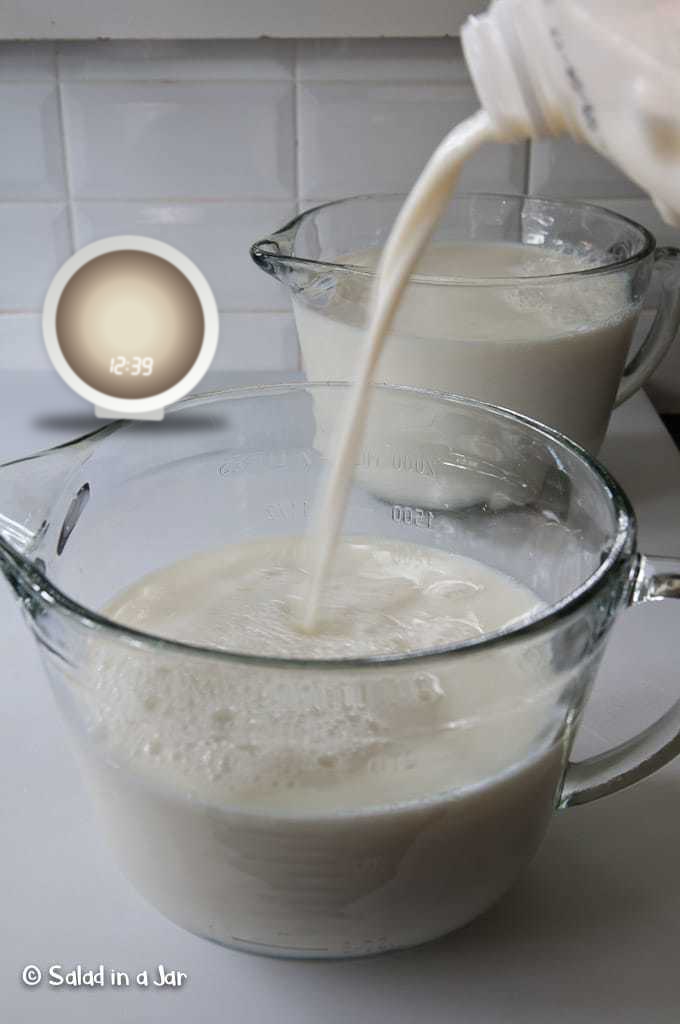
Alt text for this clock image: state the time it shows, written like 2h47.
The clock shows 12h39
